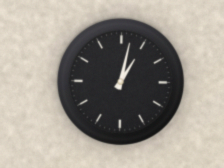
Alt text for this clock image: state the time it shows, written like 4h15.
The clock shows 1h02
